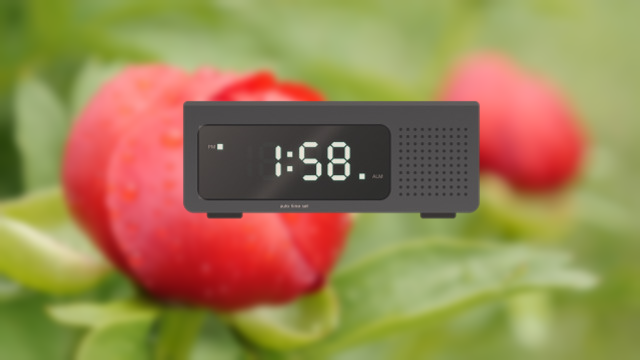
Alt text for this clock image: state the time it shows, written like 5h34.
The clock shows 1h58
